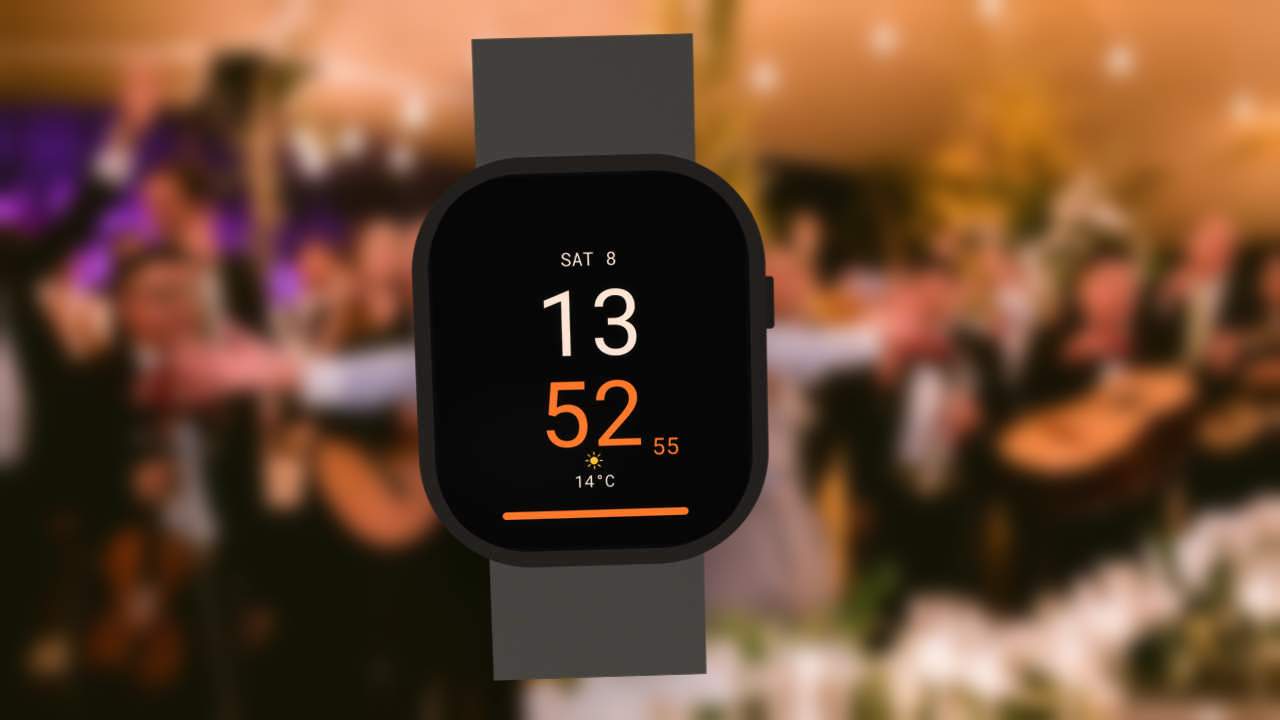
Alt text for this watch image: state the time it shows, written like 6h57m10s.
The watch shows 13h52m55s
